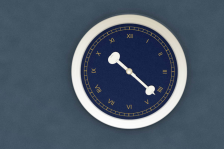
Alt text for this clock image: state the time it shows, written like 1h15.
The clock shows 10h22
